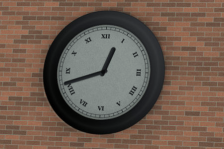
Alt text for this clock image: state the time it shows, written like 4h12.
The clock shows 12h42
